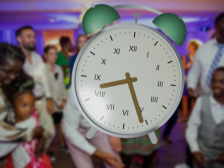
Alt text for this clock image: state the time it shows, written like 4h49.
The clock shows 8h26
